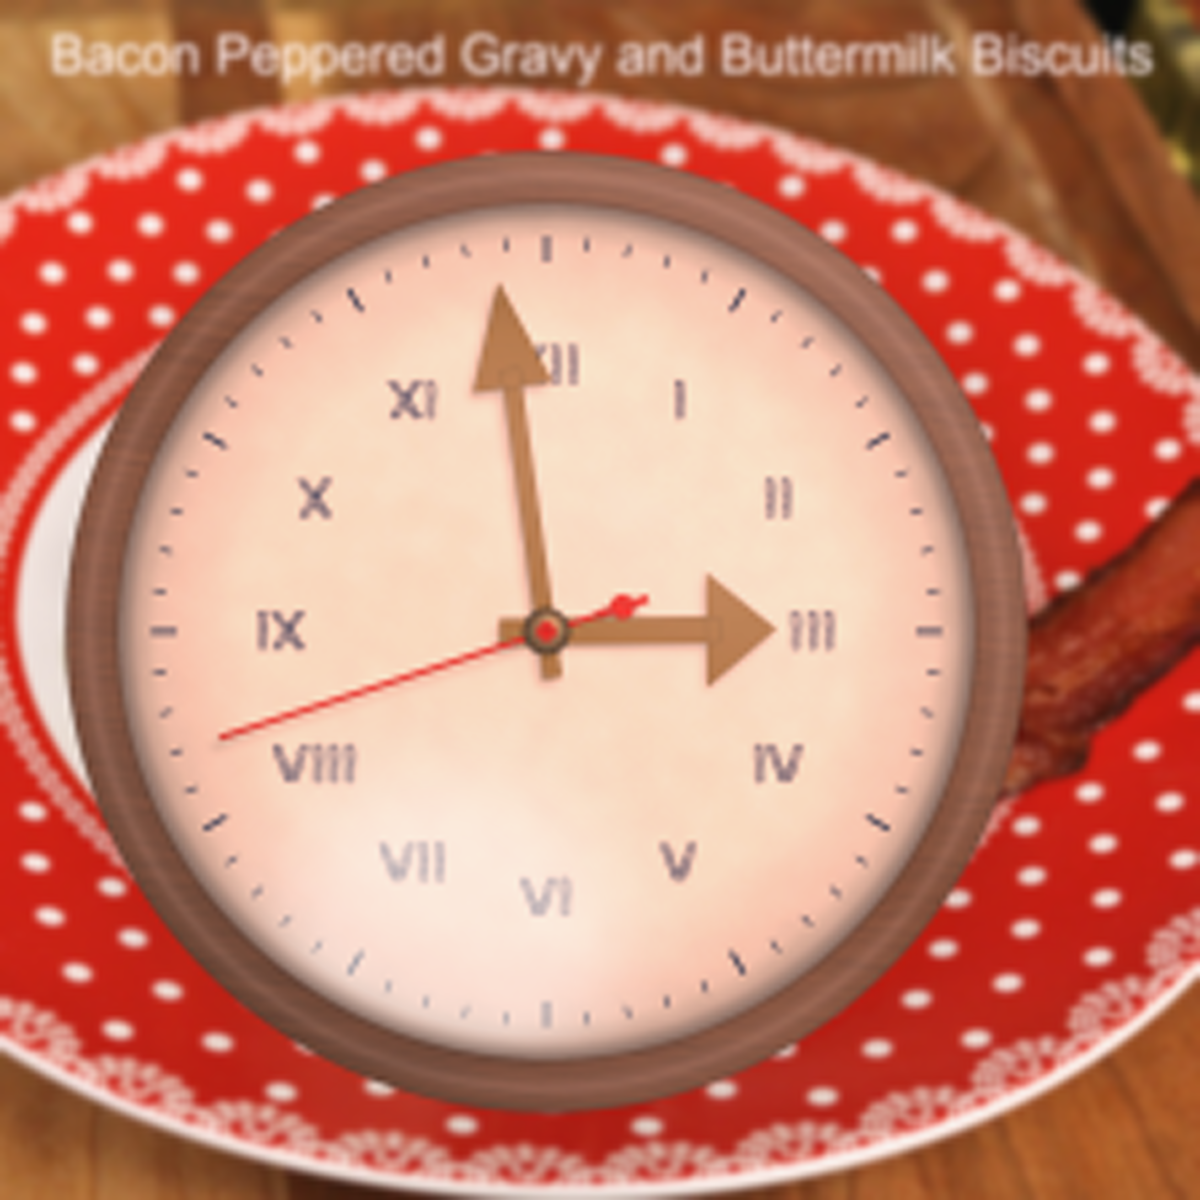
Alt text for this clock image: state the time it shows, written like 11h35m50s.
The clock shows 2h58m42s
